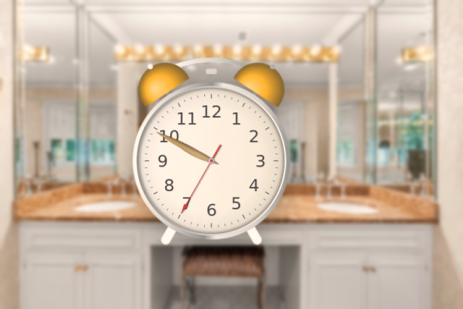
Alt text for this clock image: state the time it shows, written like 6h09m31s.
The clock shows 9h49m35s
